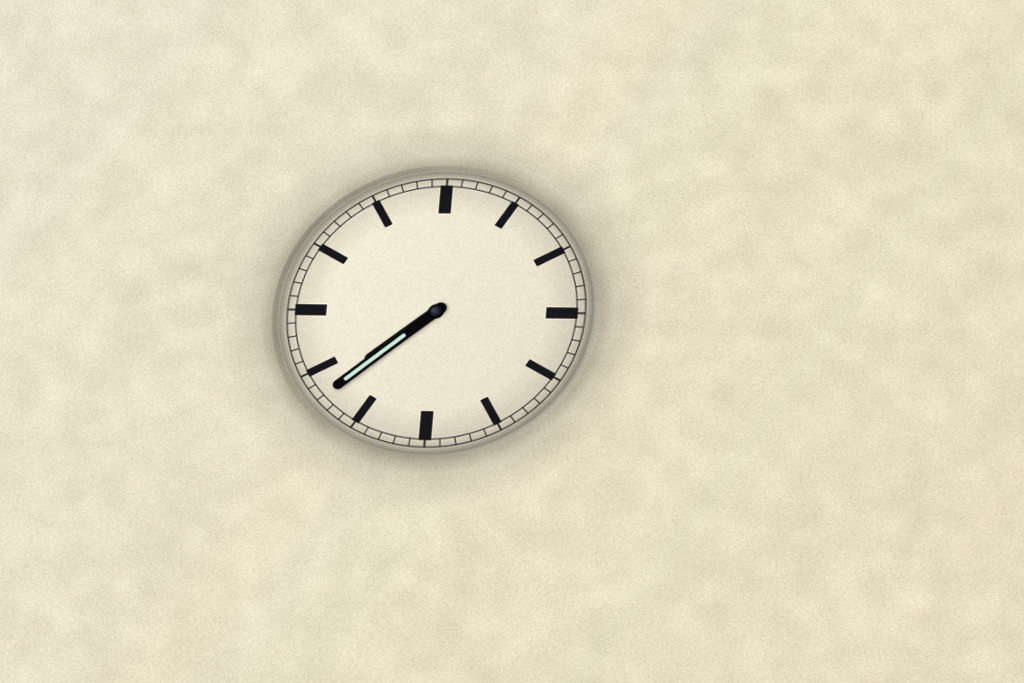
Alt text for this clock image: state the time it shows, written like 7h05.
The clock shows 7h38
